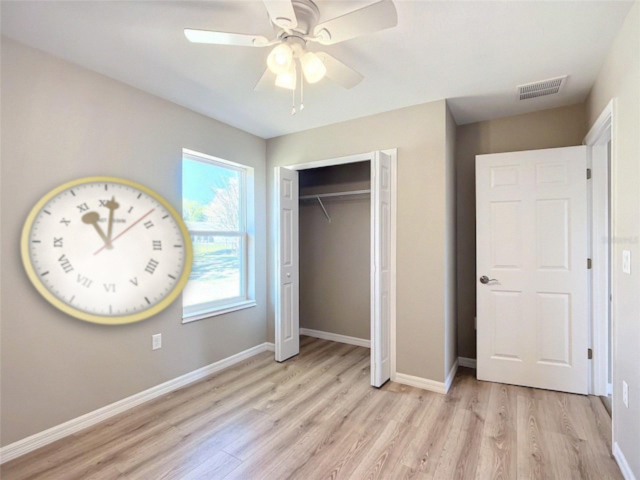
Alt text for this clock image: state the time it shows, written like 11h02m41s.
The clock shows 11h01m08s
